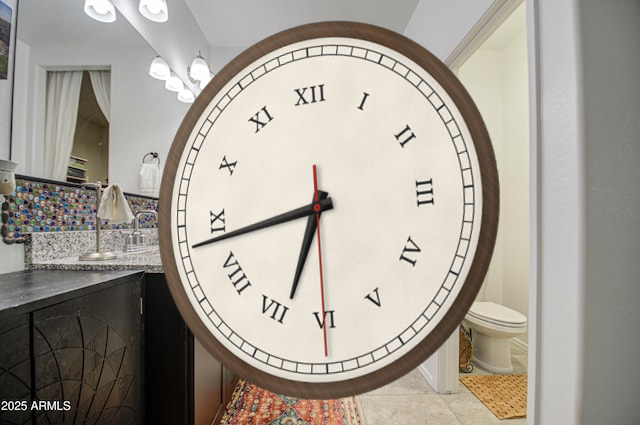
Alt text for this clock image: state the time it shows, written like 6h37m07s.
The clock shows 6h43m30s
